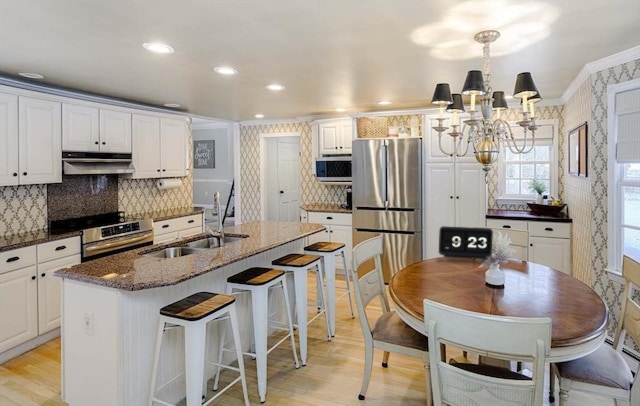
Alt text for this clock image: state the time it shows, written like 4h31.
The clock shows 9h23
